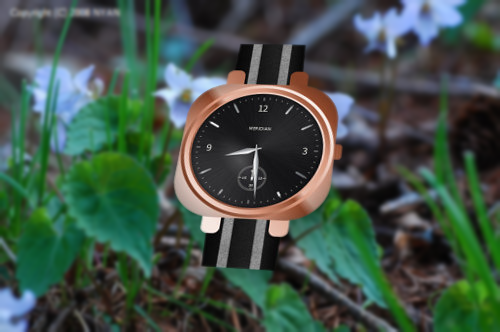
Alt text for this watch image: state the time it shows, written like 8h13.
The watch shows 8h29
